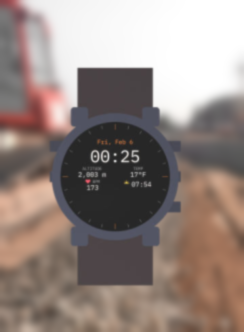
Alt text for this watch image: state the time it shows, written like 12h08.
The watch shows 0h25
